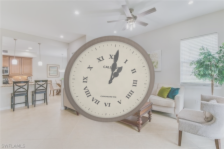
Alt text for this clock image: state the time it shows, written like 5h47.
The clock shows 1h01
